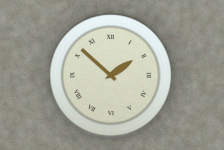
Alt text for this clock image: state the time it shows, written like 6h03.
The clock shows 1h52
